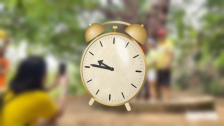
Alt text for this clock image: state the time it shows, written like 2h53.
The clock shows 9h46
